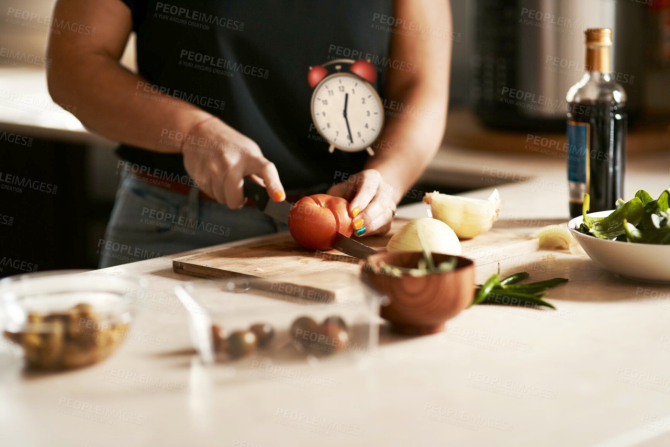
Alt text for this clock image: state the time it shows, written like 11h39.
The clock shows 12h29
